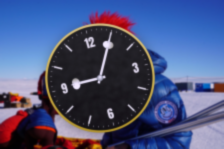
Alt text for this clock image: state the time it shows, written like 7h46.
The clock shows 9h05
